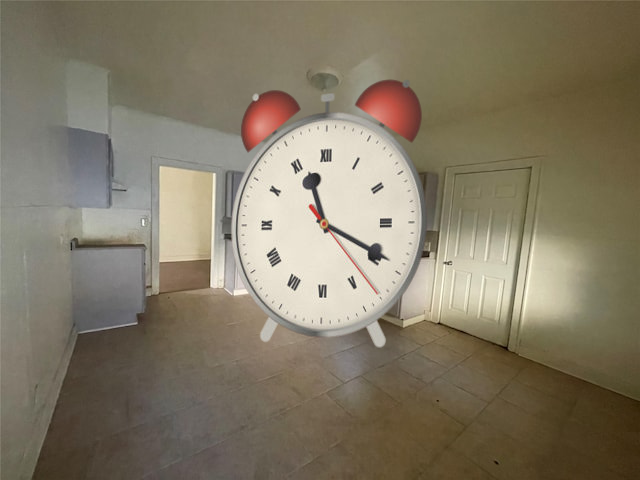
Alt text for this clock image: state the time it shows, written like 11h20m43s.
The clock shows 11h19m23s
